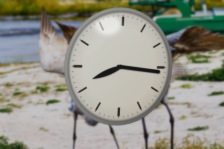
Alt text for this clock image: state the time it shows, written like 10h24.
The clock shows 8h16
